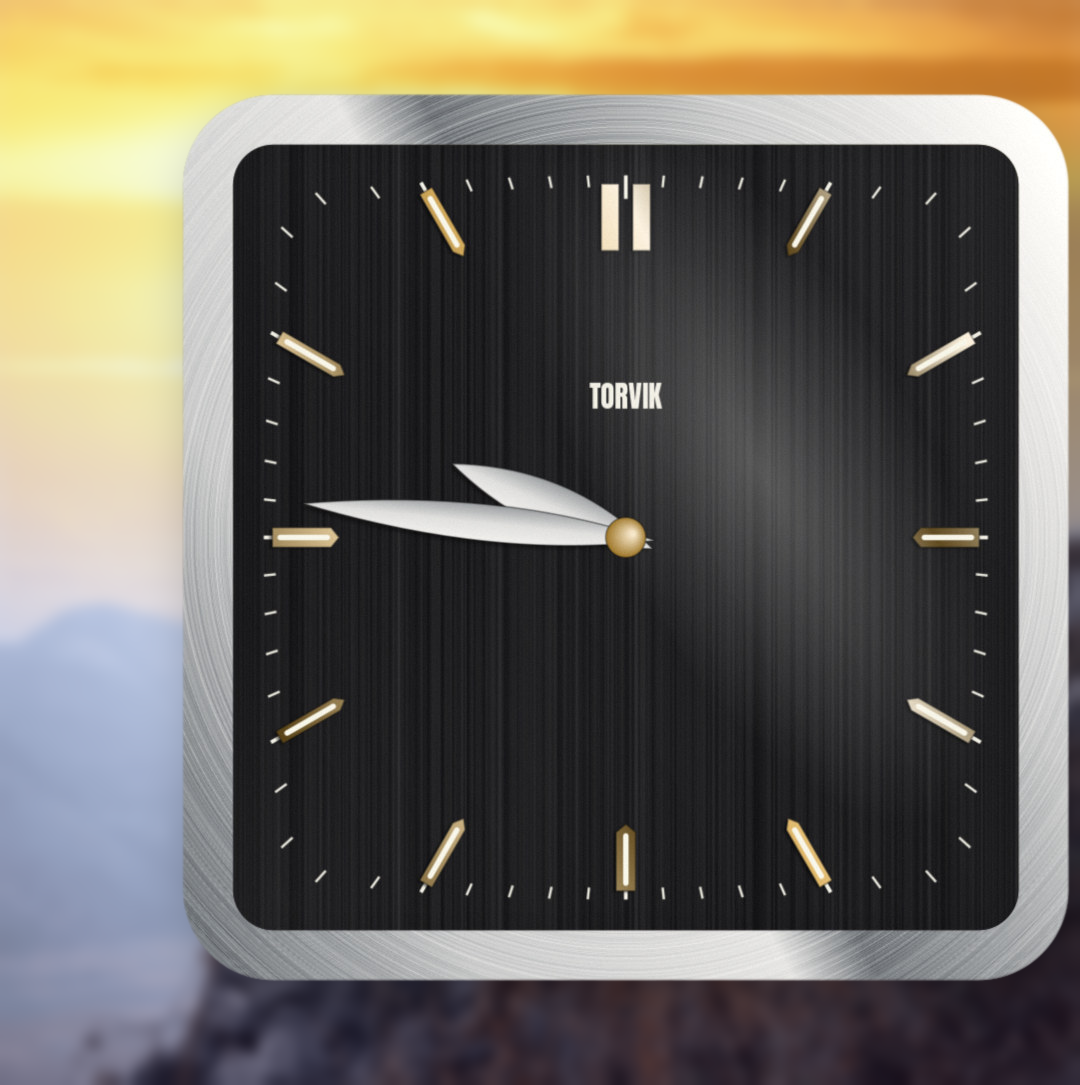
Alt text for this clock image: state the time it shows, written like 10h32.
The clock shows 9h46
